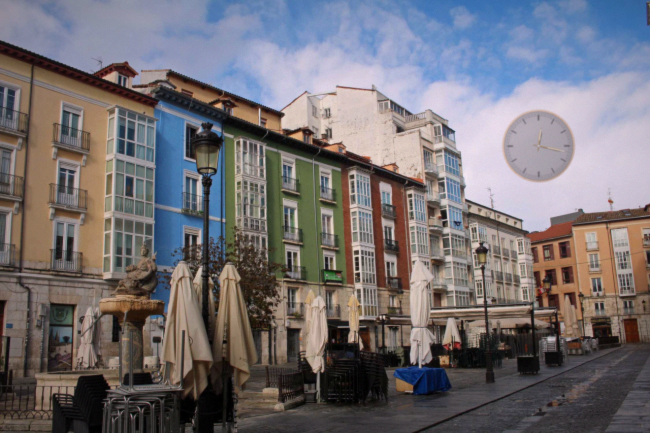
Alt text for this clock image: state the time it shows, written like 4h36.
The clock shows 12h17
